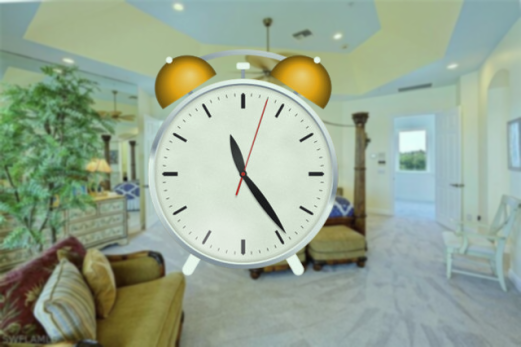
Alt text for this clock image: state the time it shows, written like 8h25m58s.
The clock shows 11h24m03s
